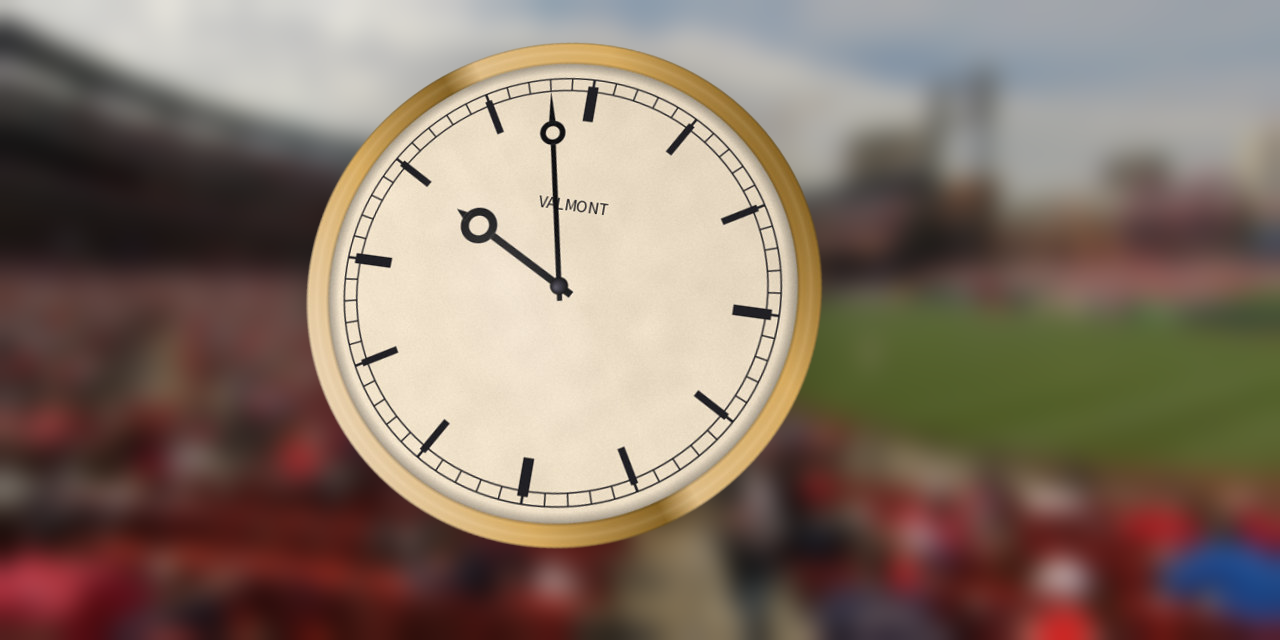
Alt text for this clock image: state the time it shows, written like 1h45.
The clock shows 9h58
